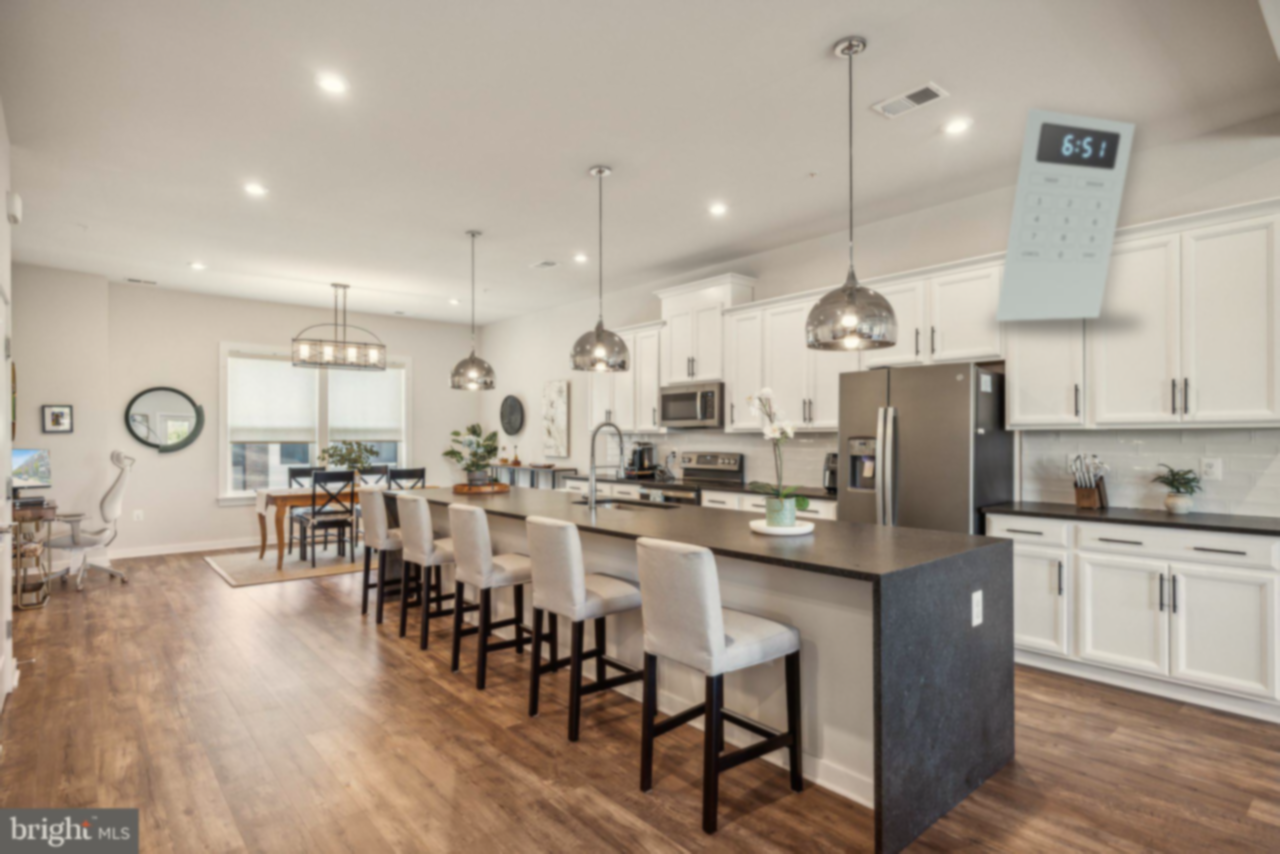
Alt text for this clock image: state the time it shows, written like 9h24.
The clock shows 6h51
